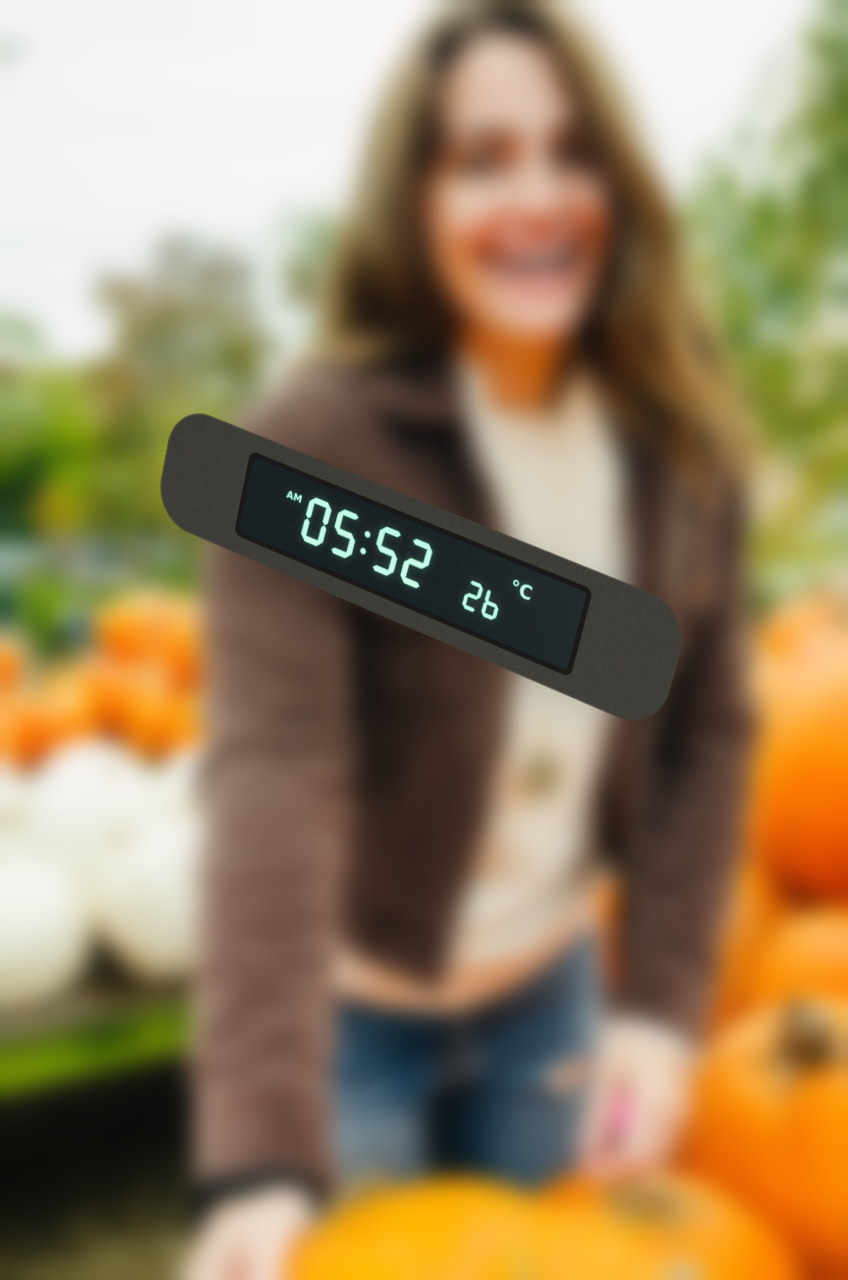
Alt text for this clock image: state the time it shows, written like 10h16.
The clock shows 5h52
